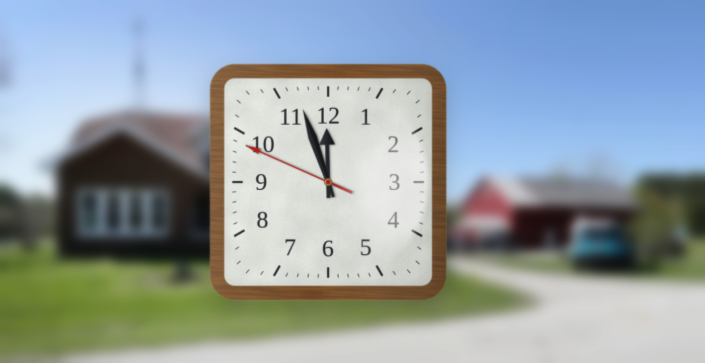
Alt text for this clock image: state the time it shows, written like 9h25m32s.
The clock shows 11h56m49s
